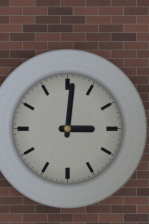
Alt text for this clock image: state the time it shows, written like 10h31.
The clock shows 3h01
